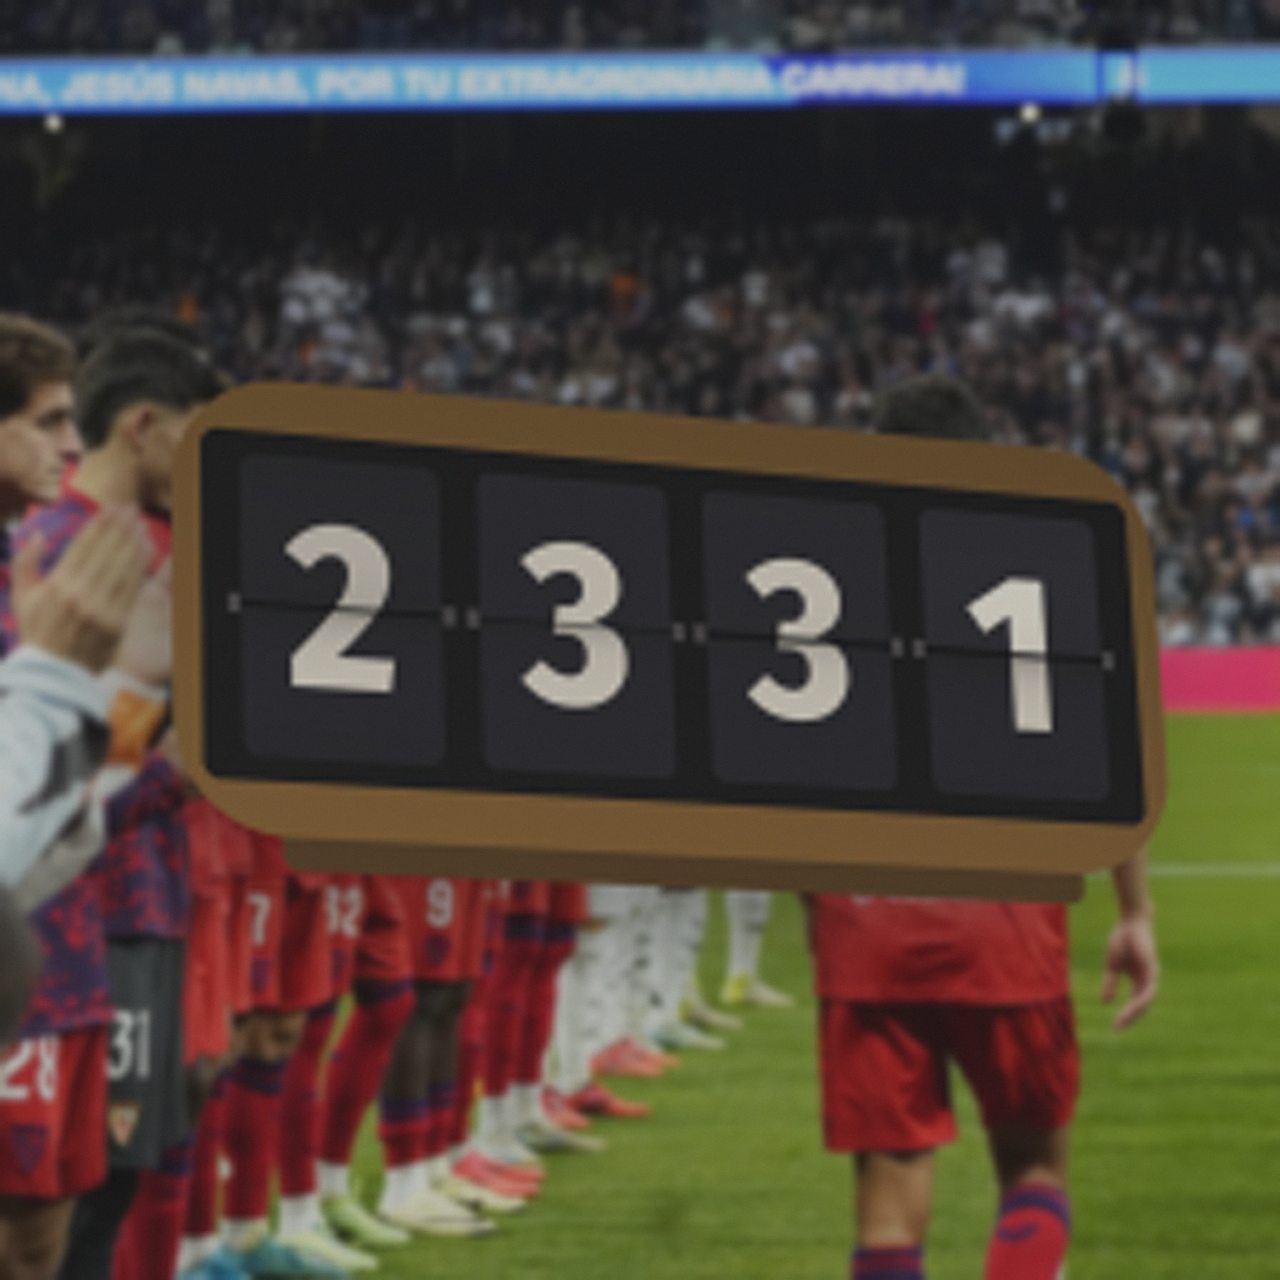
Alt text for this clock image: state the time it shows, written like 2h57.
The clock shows 23h31
